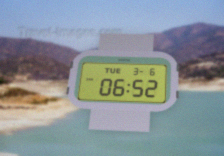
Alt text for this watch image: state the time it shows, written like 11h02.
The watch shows 6h52
